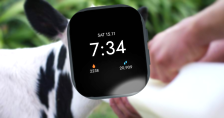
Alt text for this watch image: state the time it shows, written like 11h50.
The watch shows 7h34
